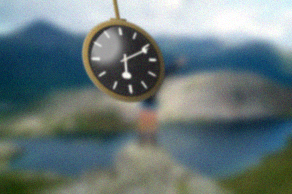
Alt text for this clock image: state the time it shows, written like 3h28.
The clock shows 6h11
